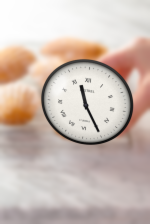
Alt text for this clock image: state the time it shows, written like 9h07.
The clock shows 11h25
